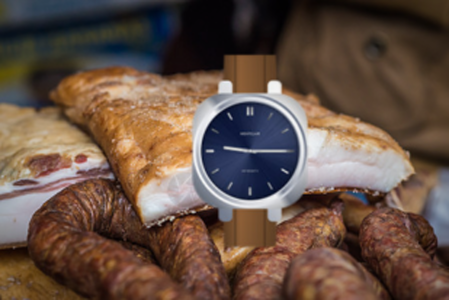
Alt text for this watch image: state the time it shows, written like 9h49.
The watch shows 9h15
